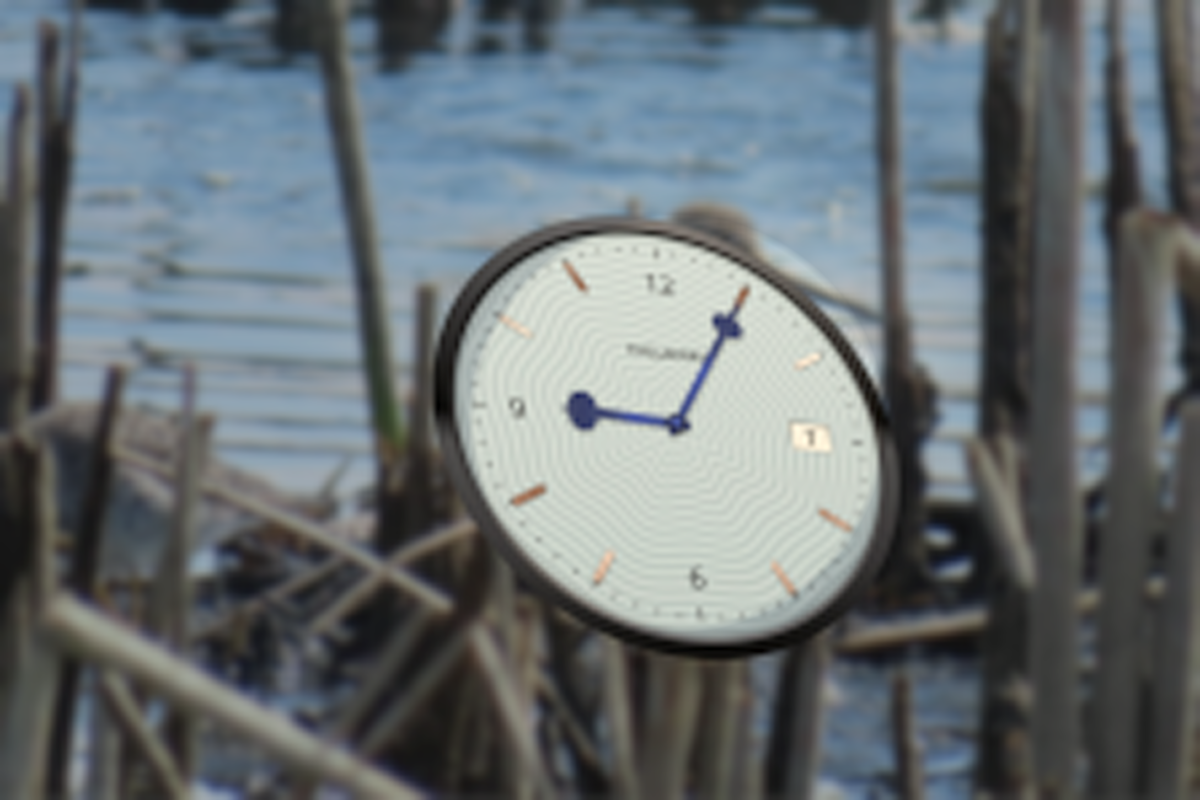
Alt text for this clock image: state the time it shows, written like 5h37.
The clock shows 9h05
